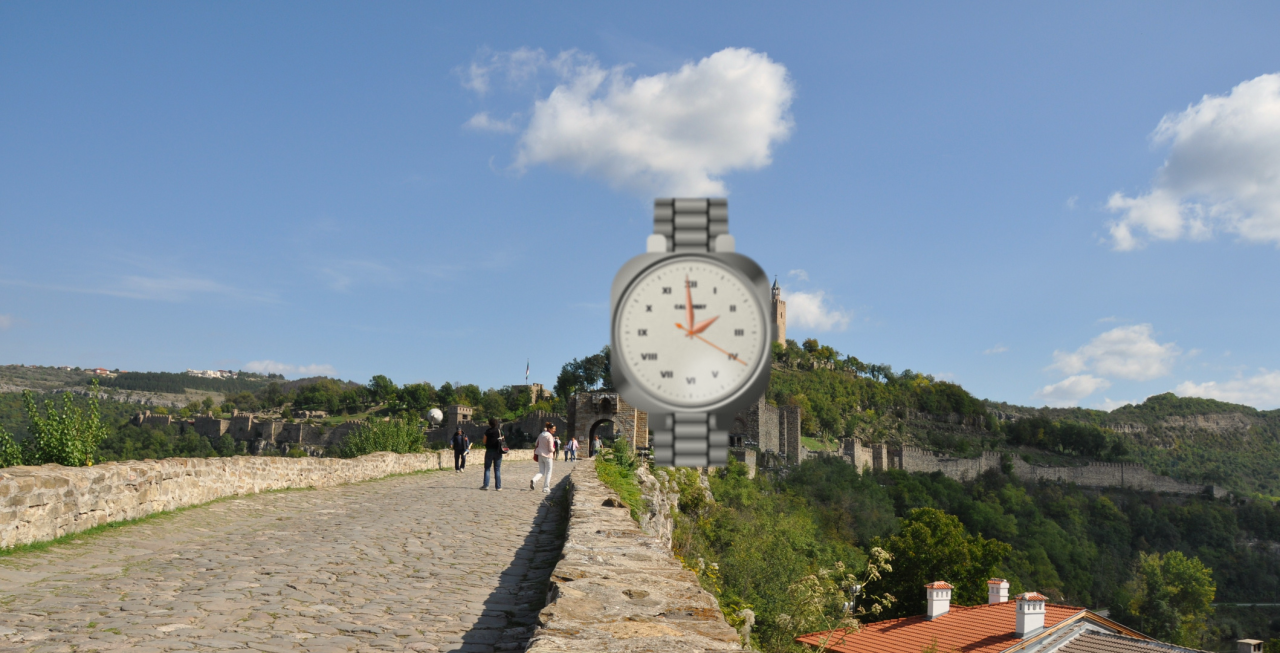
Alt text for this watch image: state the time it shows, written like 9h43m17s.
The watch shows 1h59m20s
